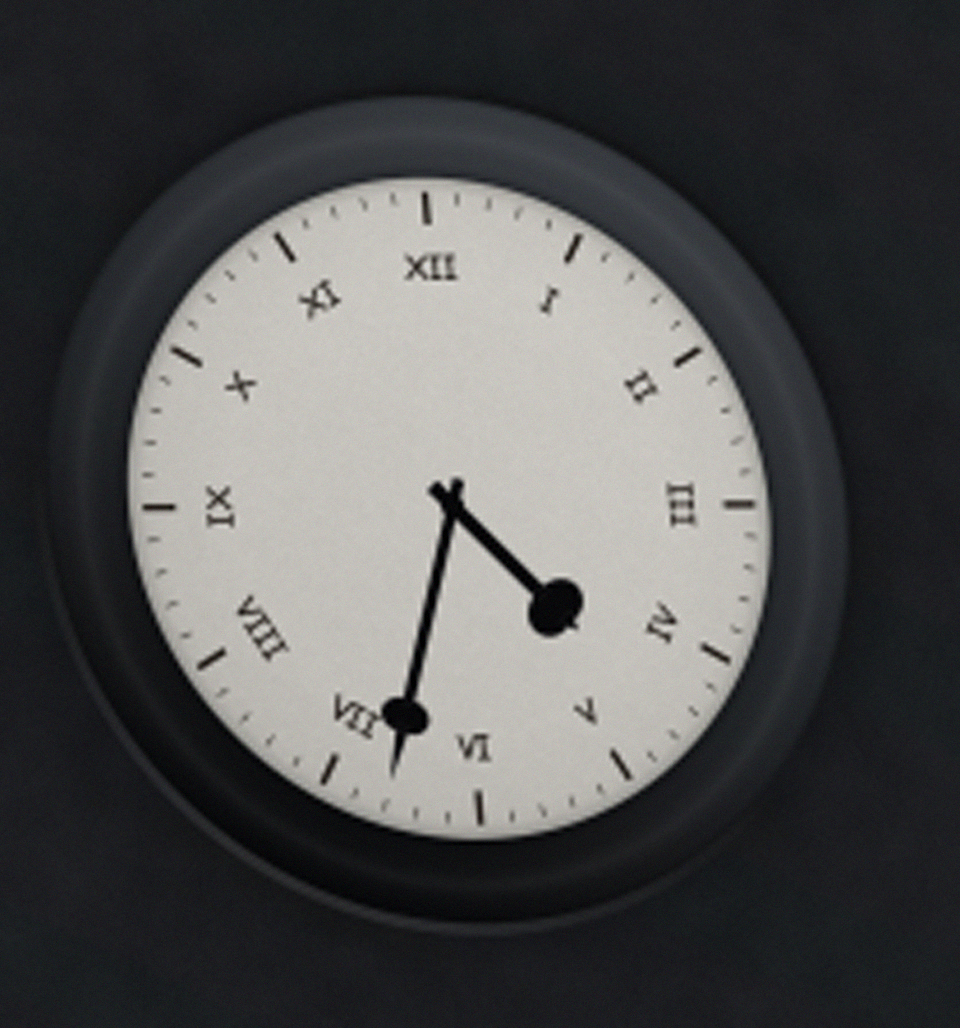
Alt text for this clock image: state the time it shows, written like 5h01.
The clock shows 4h33
